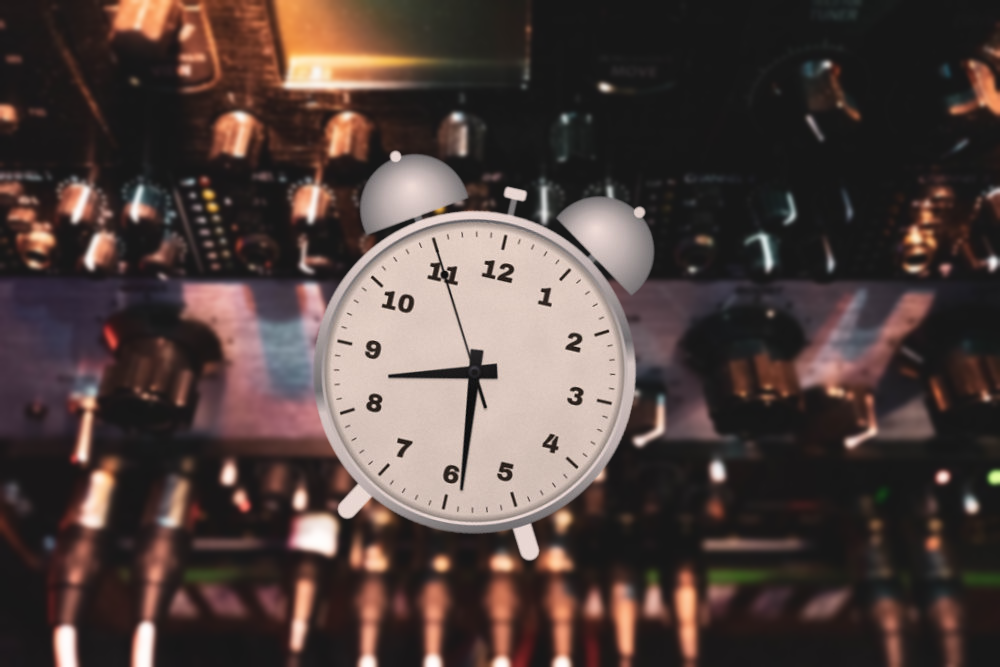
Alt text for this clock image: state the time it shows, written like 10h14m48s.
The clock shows 8h28m55s
